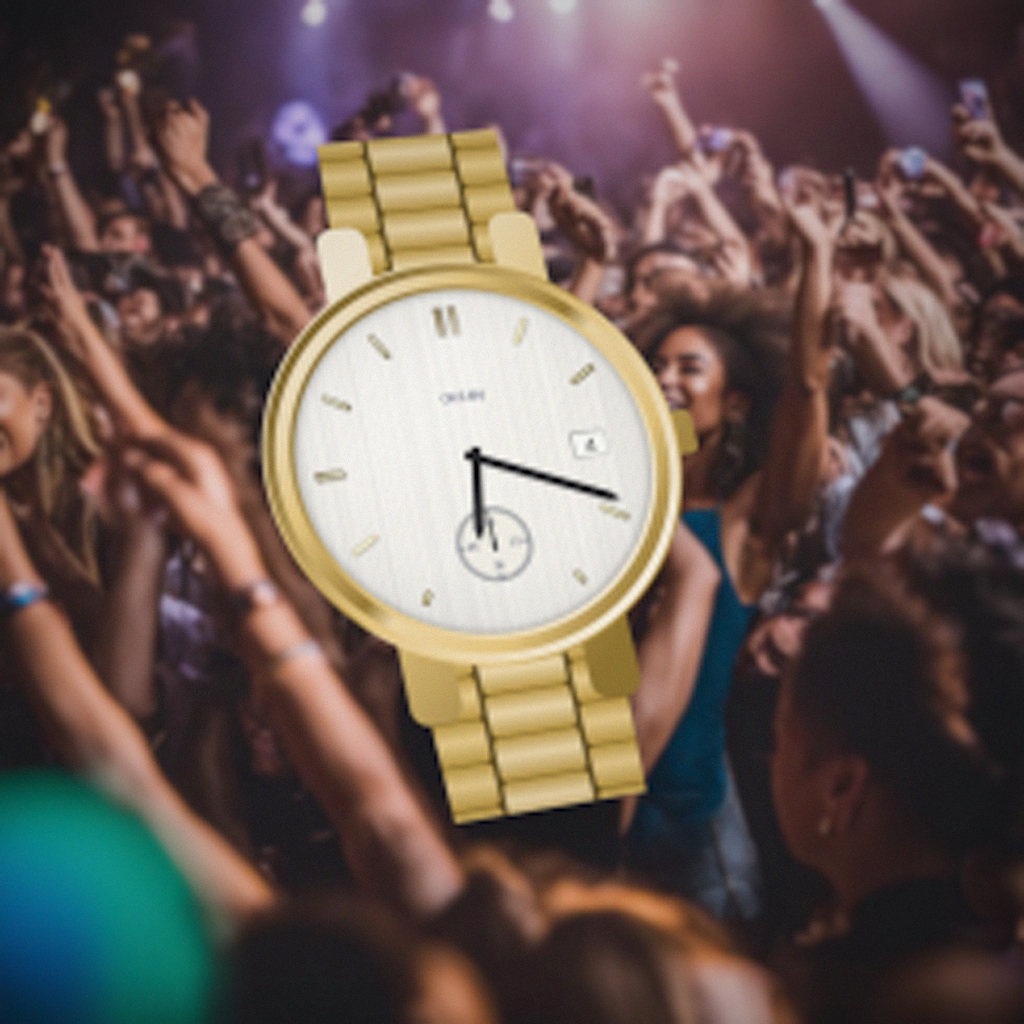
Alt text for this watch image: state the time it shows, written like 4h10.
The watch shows 6h19
